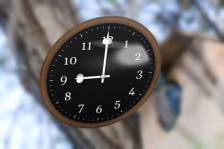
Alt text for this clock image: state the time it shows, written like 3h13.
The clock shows 9h00
